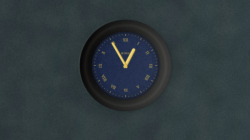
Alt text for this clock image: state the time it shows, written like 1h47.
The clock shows 12h55
